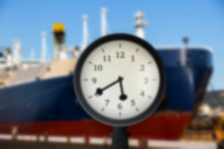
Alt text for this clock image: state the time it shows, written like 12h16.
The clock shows 5h40
